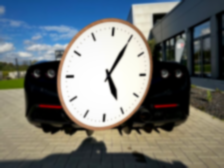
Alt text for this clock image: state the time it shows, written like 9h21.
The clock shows 5h05
